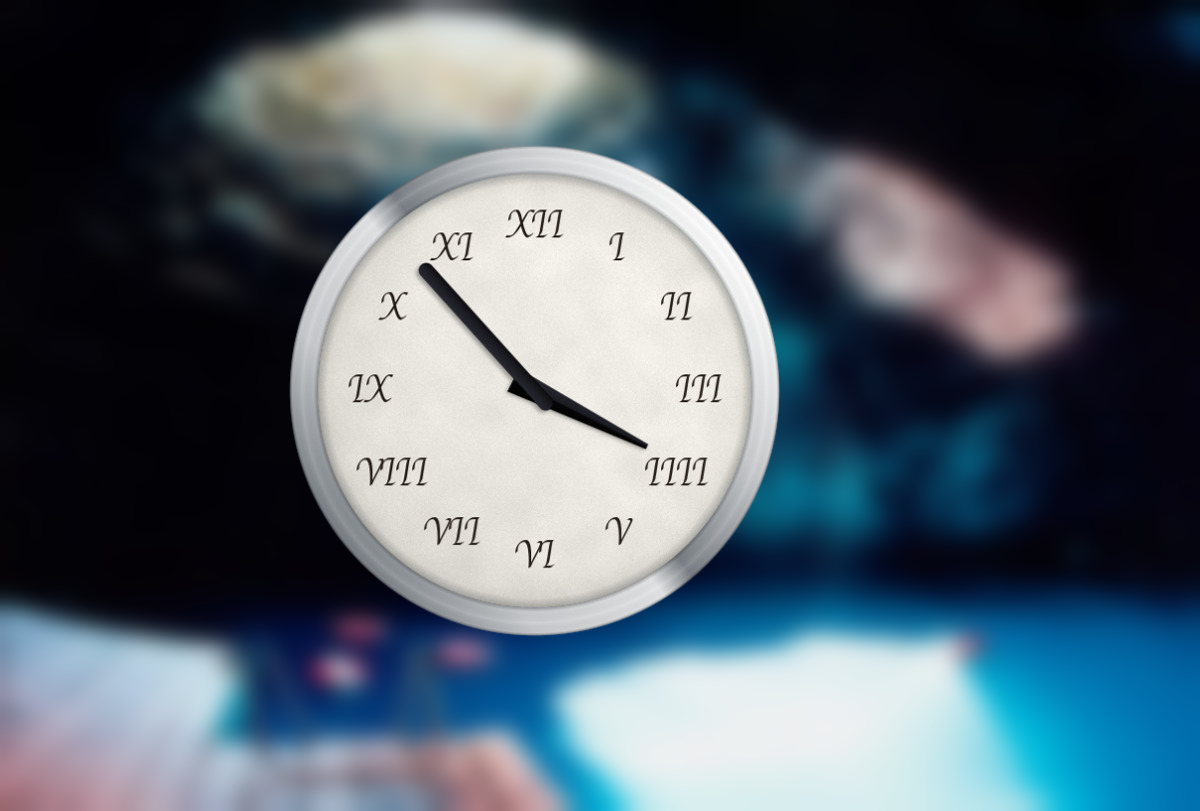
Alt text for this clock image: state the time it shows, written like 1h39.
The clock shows 3h53
